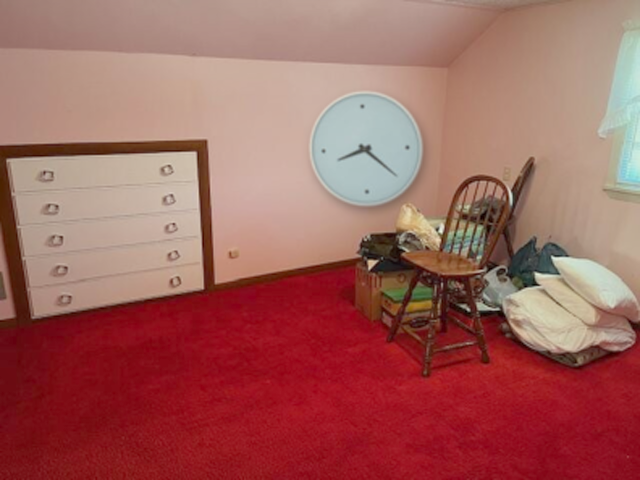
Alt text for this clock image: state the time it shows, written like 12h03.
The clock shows 8h22
